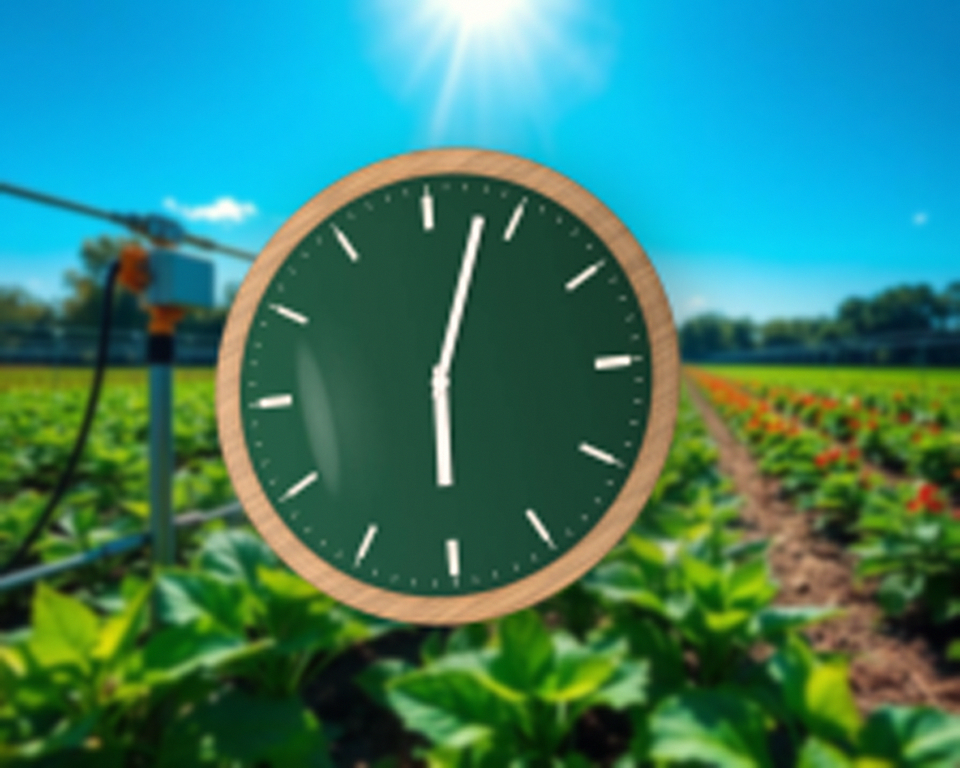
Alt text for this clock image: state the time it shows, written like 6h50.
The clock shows 6h03
